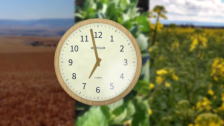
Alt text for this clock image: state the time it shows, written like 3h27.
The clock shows 6h58
